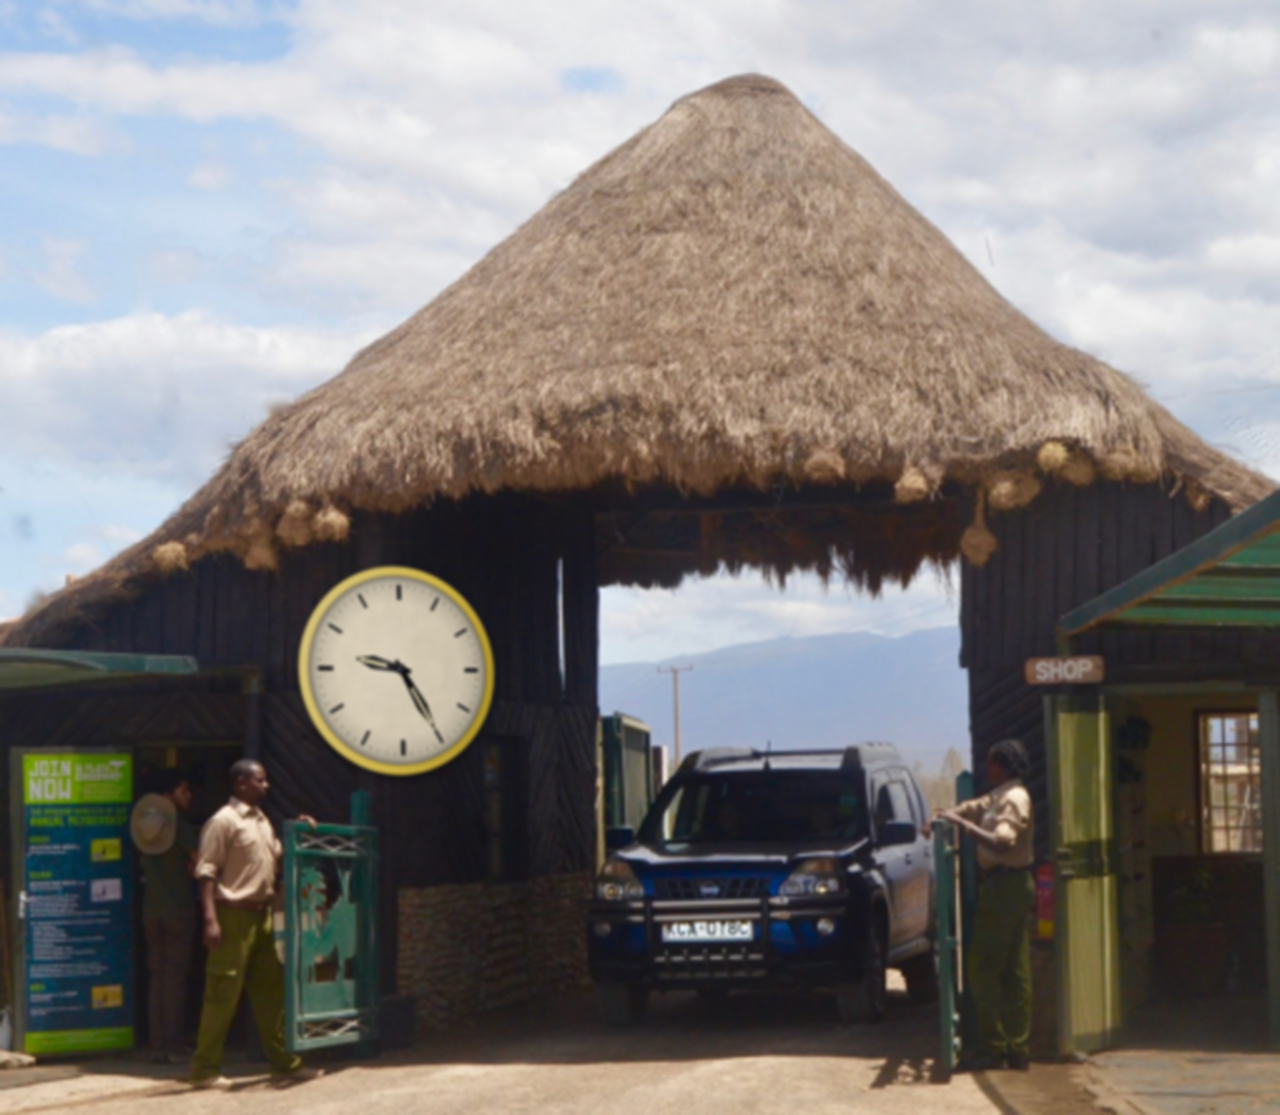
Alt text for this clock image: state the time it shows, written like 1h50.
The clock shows 9h25
